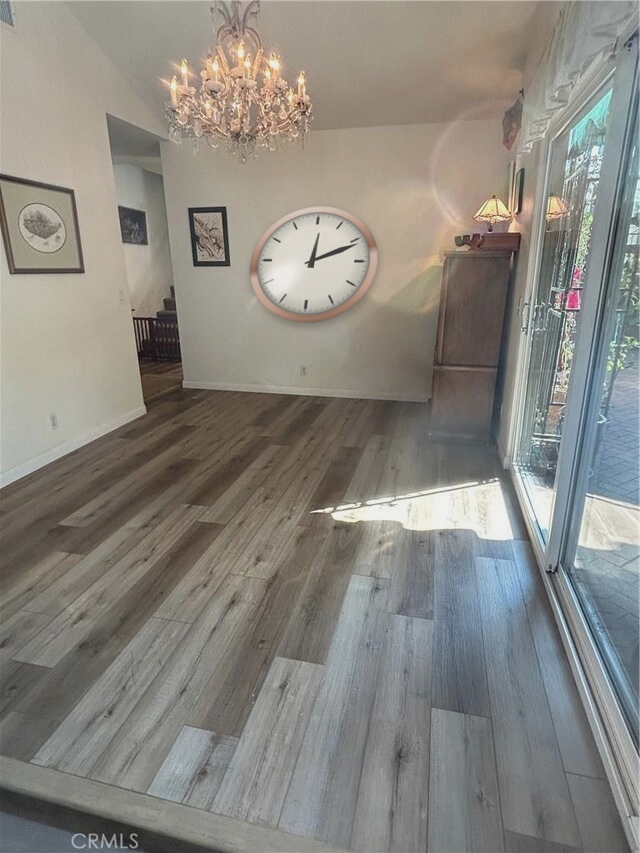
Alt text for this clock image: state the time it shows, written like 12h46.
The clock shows 12h11
